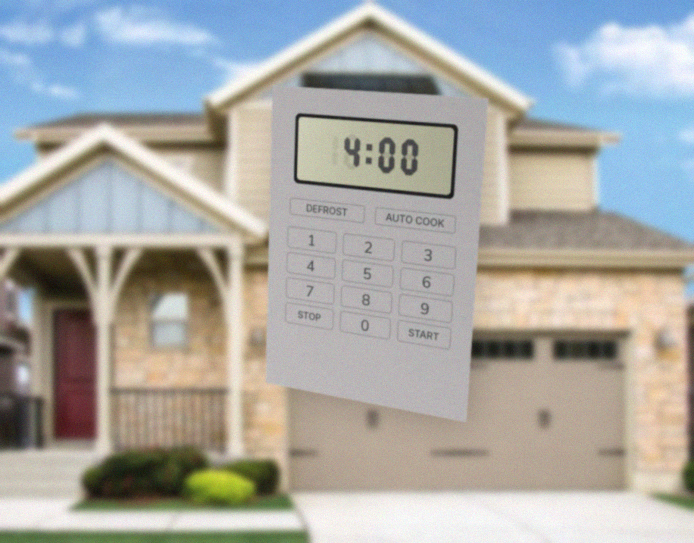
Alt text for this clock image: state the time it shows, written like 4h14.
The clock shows 4h00
